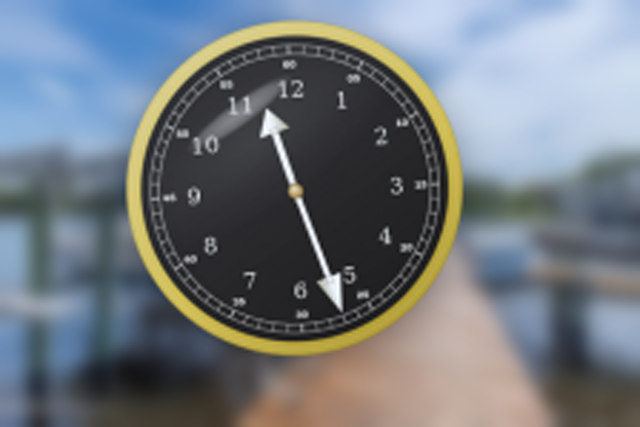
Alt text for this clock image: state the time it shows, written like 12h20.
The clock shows 11h27
